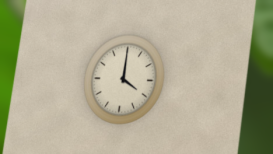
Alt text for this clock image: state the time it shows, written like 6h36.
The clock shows 4h00
